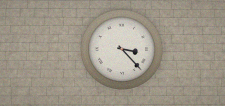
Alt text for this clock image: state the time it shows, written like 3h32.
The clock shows 3h23
